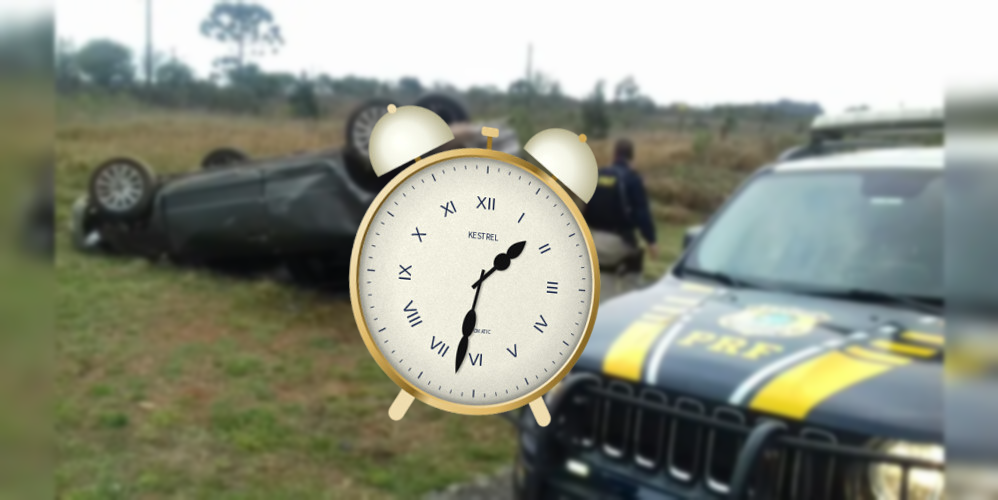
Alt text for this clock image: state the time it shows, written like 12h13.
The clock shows 1h32
